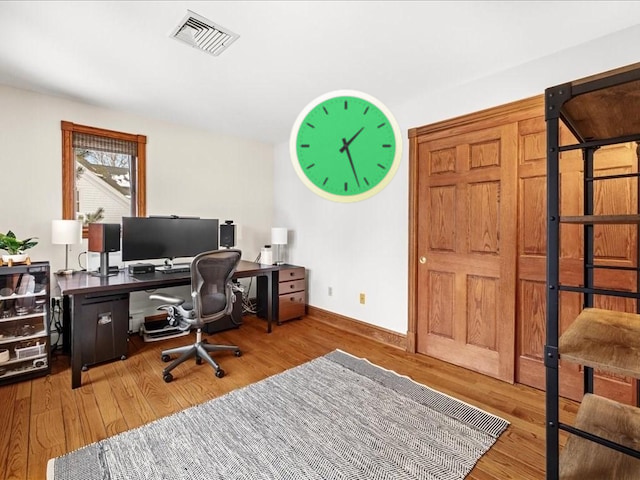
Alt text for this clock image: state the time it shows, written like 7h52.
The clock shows 1h27
